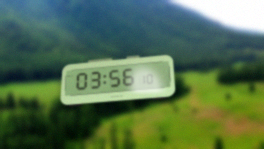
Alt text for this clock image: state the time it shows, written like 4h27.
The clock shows 3h56
